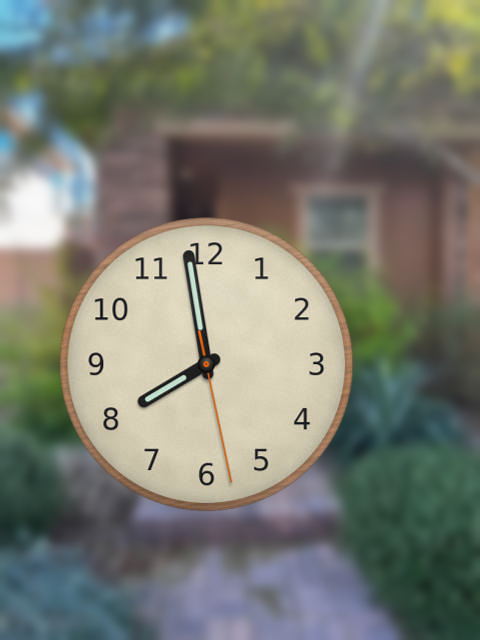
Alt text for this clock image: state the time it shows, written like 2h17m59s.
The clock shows 7h58m28s
